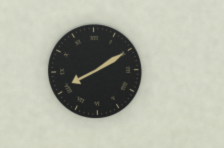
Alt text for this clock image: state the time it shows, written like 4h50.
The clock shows 8h10
